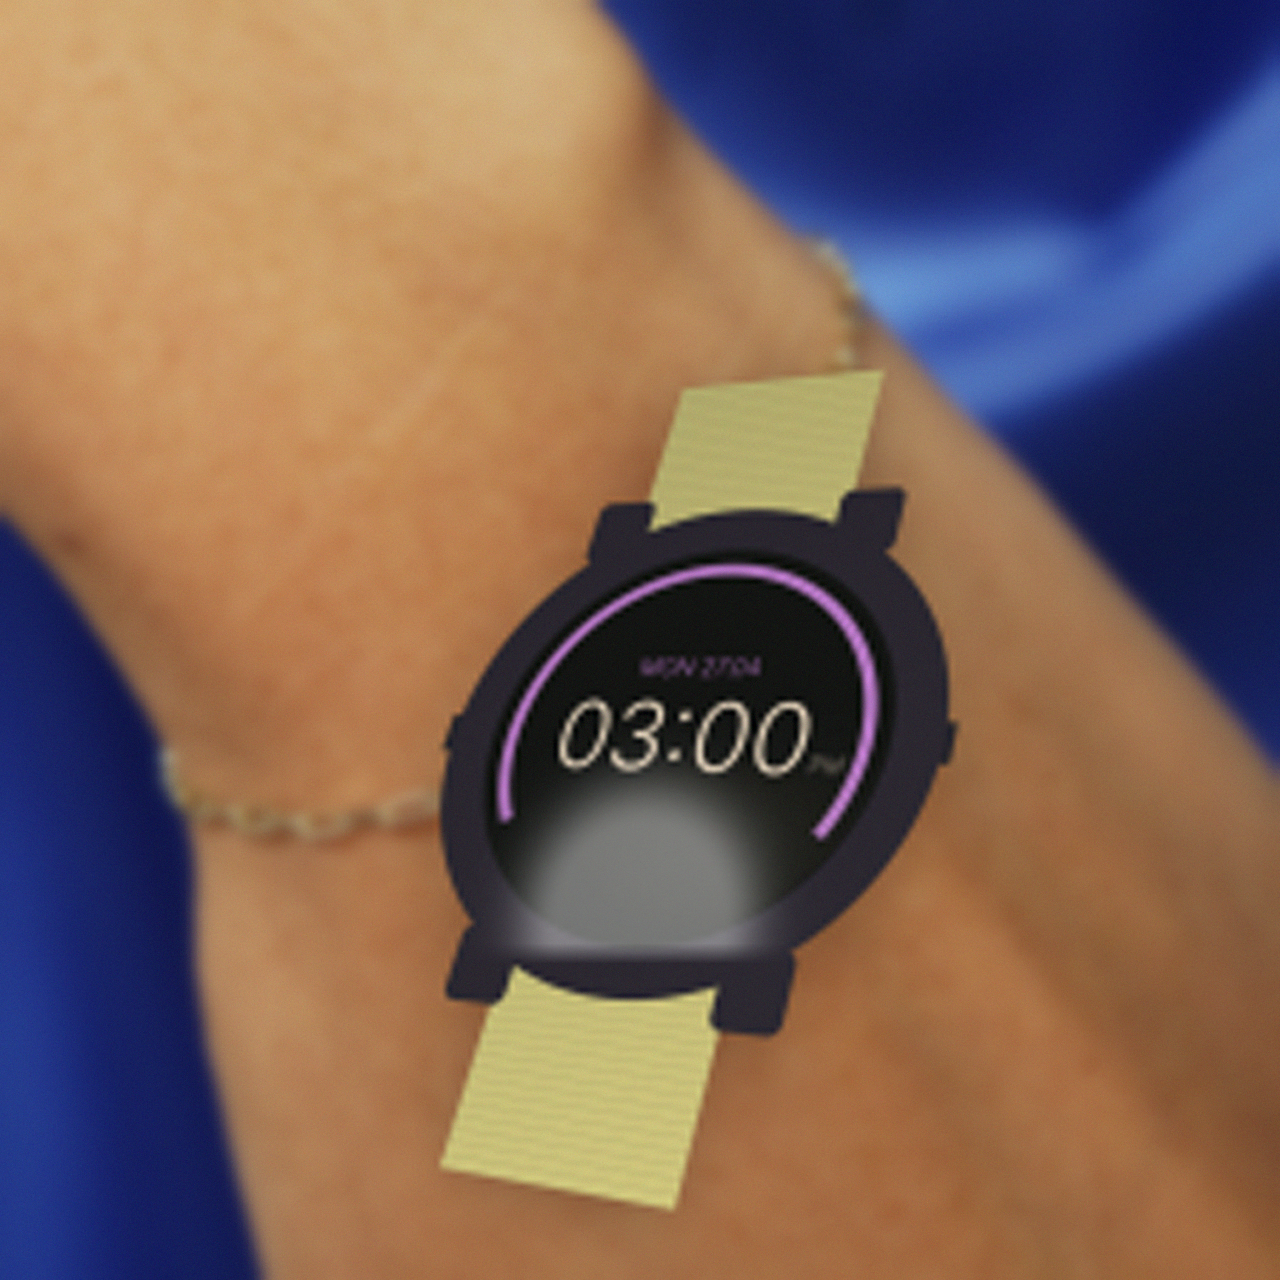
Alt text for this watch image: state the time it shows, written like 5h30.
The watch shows 3h00
